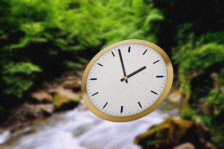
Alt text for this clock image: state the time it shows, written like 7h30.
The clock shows 1h57
